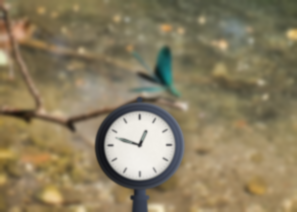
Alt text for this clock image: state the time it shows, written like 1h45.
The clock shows 12h48
